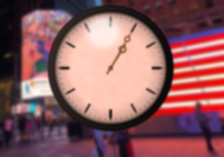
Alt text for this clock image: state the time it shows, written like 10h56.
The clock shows 1h05
